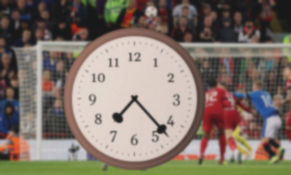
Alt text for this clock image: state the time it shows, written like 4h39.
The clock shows 7h23
